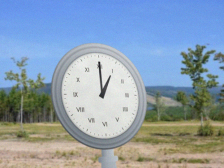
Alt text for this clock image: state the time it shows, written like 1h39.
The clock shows 1h00
